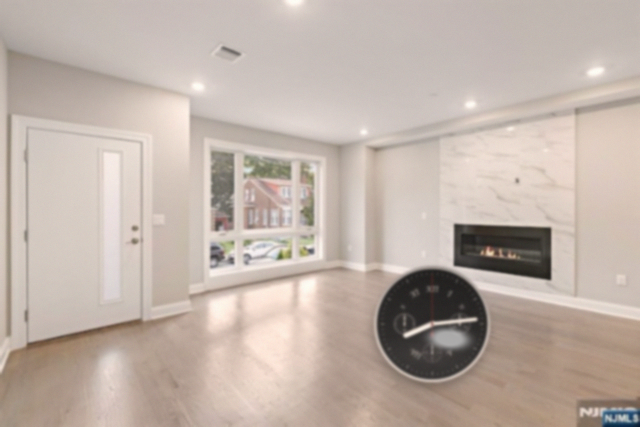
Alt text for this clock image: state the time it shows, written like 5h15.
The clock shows 8h14
